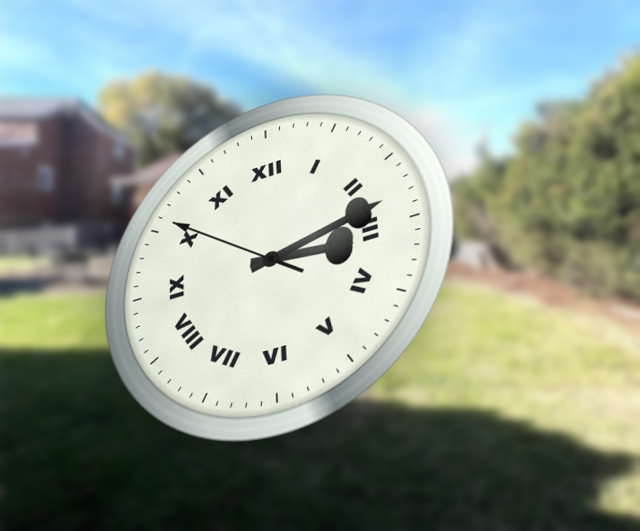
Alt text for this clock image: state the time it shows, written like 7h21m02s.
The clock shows 3h12m51s
